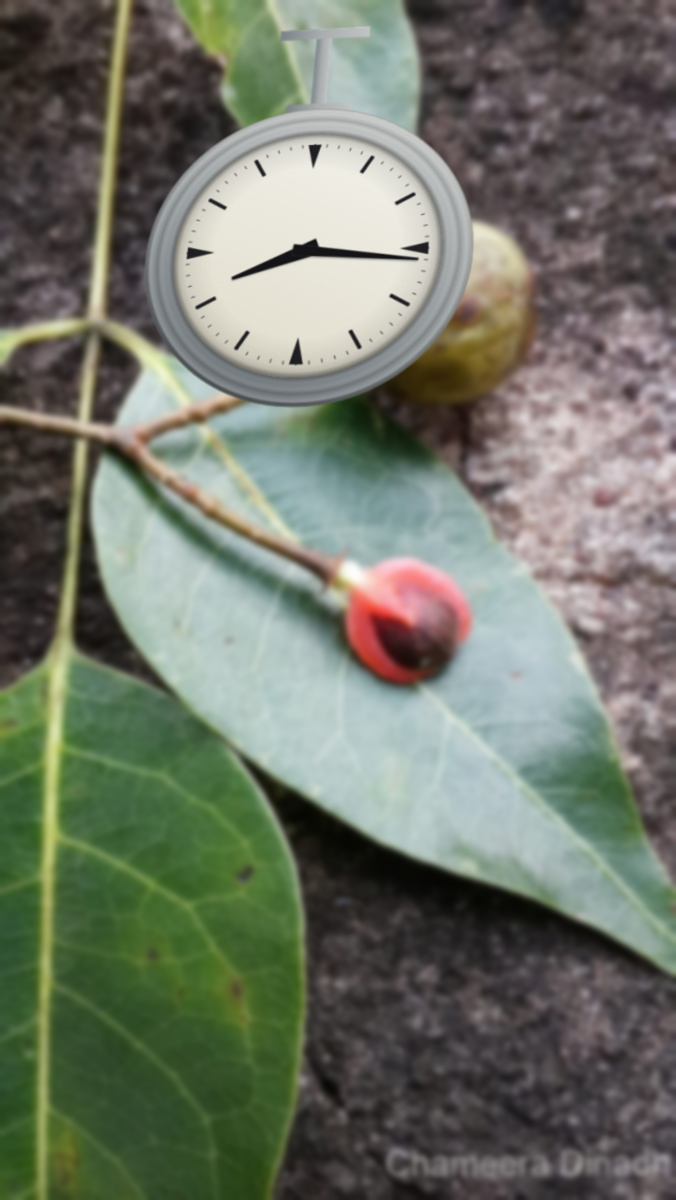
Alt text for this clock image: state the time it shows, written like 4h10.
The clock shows 8h16
